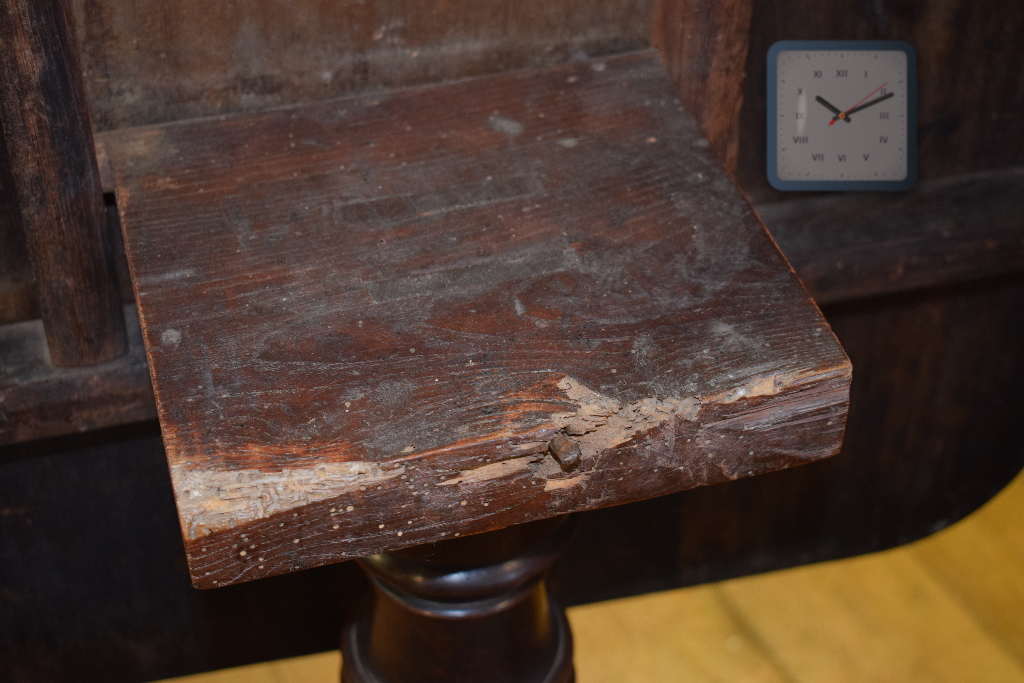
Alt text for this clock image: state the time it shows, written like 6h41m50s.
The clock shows 10h11m09s
